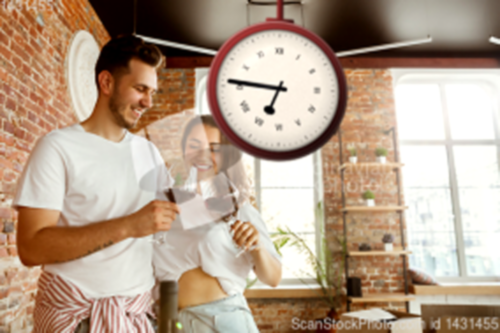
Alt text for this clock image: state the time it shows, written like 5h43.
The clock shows 6h46
